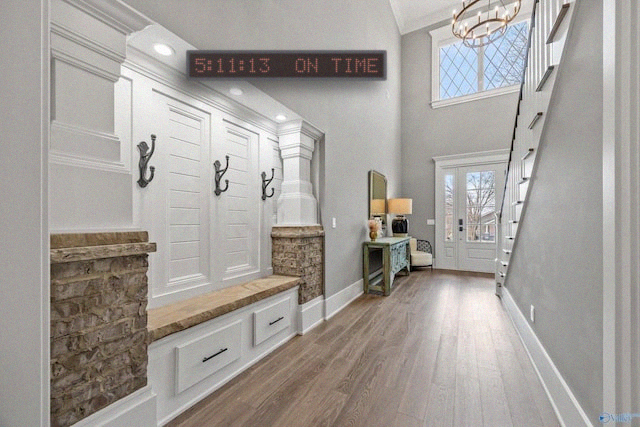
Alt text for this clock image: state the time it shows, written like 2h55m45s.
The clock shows 5h11m13s
